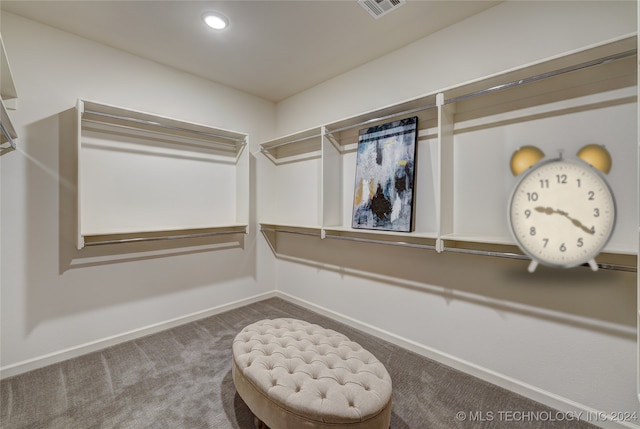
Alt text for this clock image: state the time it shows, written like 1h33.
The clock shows 9h21
